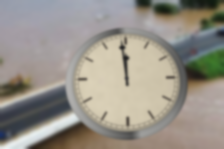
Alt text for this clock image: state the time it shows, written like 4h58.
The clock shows 11h59
